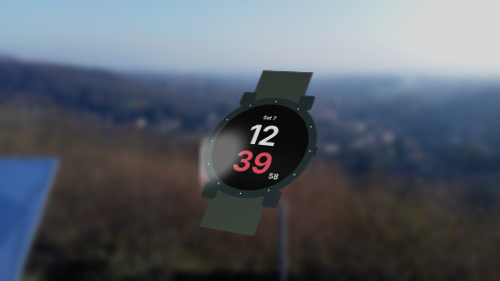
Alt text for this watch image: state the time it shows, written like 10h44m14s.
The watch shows 12h39m58s
